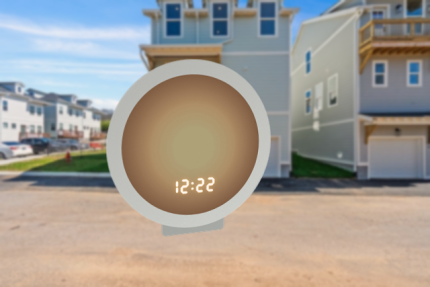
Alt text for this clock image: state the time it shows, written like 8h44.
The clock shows 12h22
